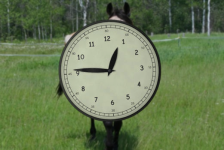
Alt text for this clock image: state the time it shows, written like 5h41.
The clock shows 12h46
